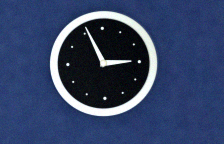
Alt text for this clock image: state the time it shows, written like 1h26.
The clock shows 2h56
